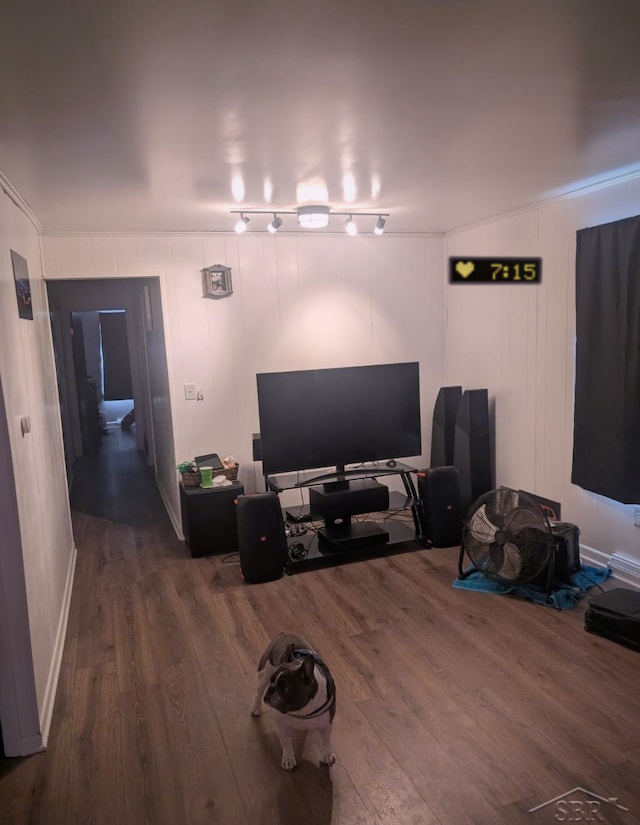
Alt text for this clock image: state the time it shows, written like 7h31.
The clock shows 7h15
